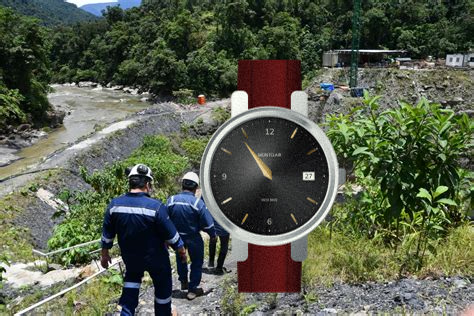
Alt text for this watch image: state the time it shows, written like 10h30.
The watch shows 10h54
